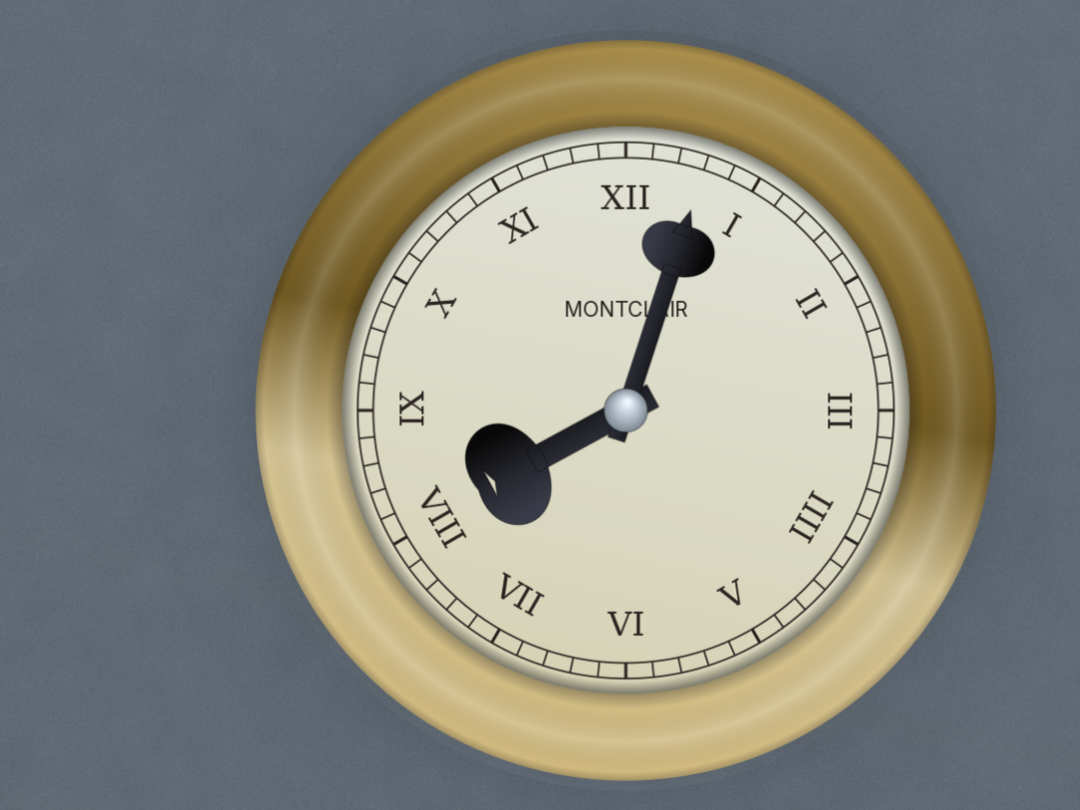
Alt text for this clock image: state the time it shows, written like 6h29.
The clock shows 8h03
